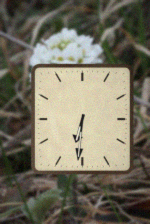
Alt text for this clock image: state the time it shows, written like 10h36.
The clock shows 6h31
